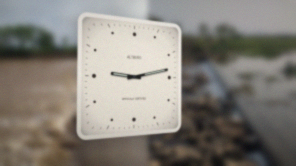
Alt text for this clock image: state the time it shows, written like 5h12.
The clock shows 9h13
